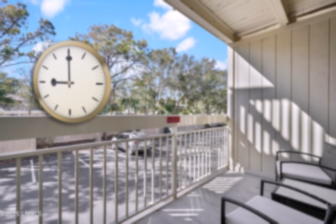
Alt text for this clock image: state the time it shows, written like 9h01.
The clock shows 9h00
